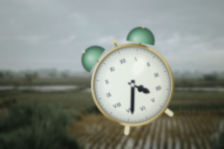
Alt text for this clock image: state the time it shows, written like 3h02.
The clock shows 4h34
